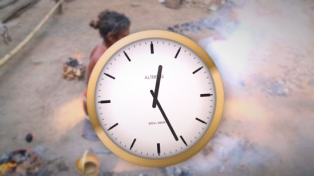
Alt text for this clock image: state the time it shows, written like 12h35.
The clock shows 12h26
